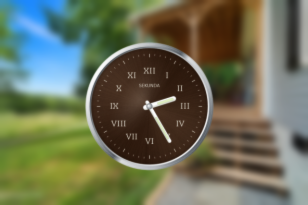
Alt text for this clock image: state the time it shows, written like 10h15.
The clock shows 2h25
